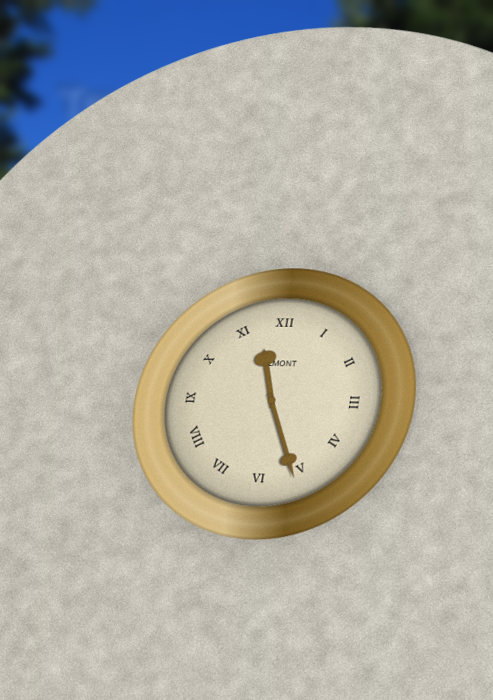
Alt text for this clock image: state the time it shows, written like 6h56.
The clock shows 11h26
